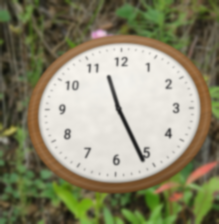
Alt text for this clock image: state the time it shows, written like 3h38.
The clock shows 11h26
